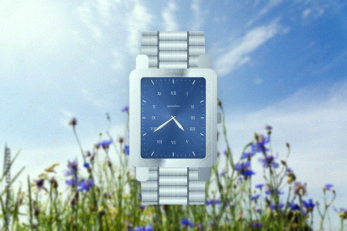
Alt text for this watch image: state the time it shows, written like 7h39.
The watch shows 4h39
